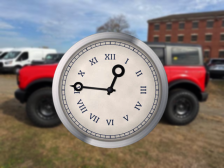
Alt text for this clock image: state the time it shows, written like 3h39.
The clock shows 12h46
